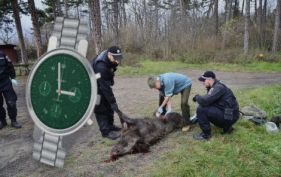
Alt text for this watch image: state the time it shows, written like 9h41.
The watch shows 2h58
